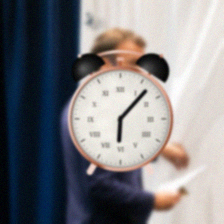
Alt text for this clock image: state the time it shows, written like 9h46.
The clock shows 6h07
